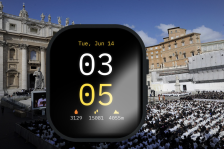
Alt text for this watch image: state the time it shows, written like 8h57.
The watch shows 3h05
